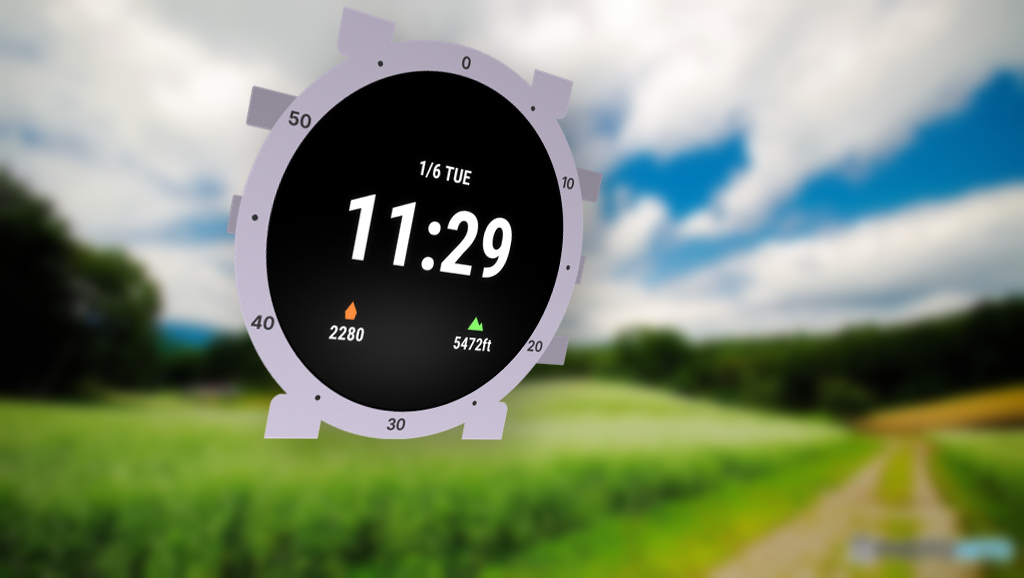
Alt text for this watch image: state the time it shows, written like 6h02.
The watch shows 11h29
